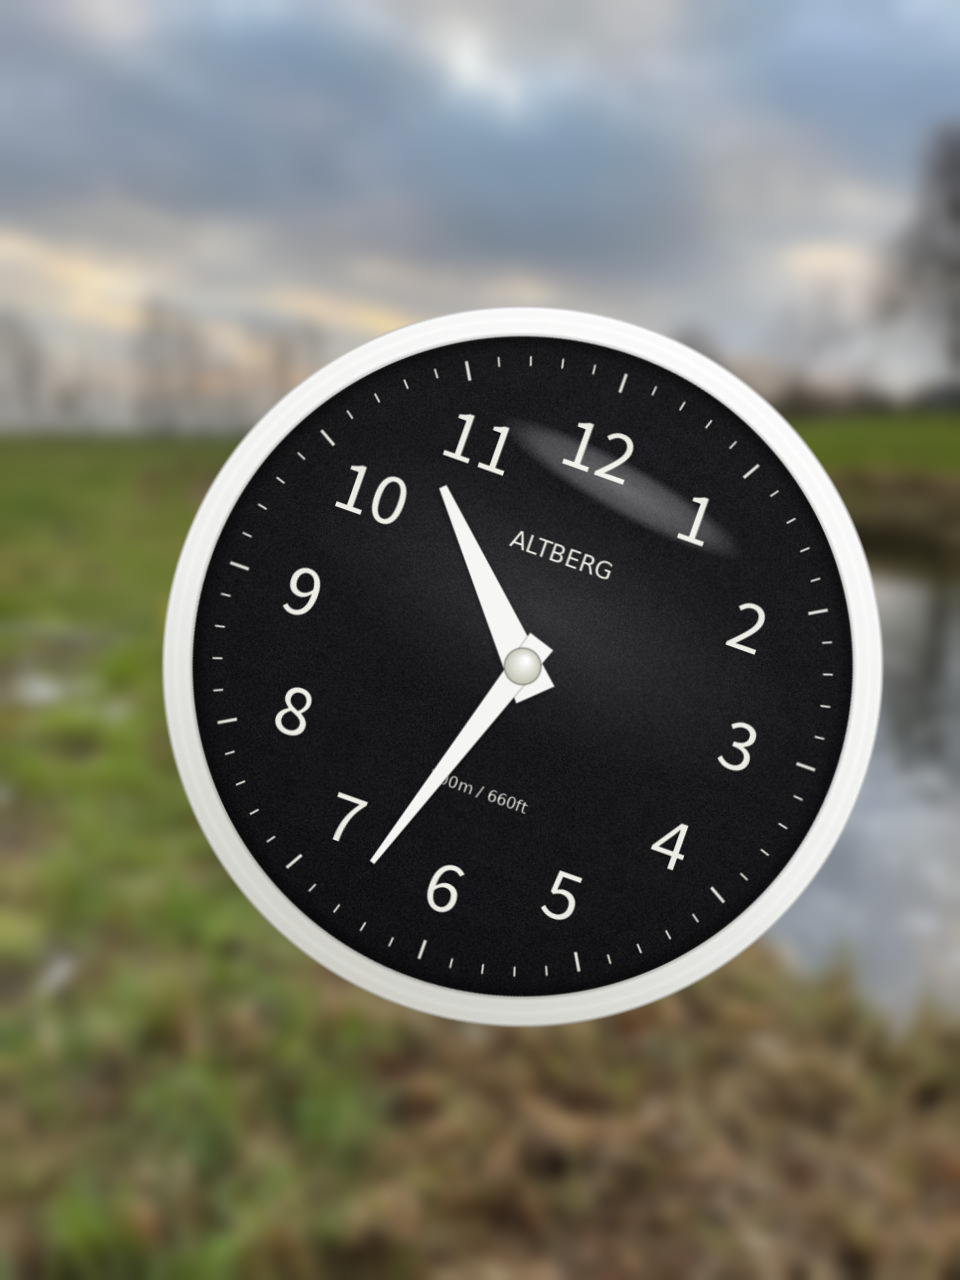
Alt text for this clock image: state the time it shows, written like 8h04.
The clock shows 10h33
